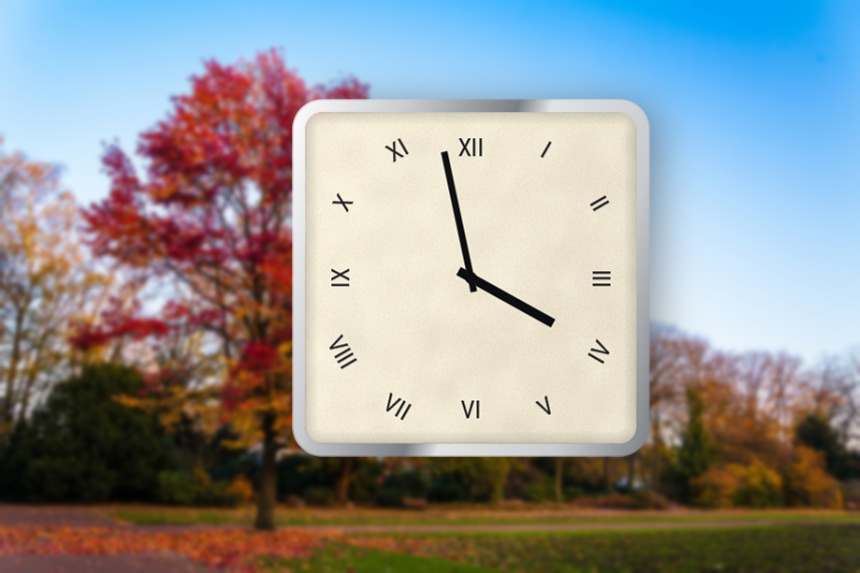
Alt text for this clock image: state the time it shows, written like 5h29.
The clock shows 3h58
